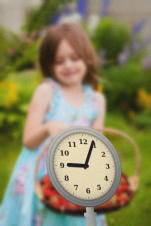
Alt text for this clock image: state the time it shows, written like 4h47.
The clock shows 9h04
